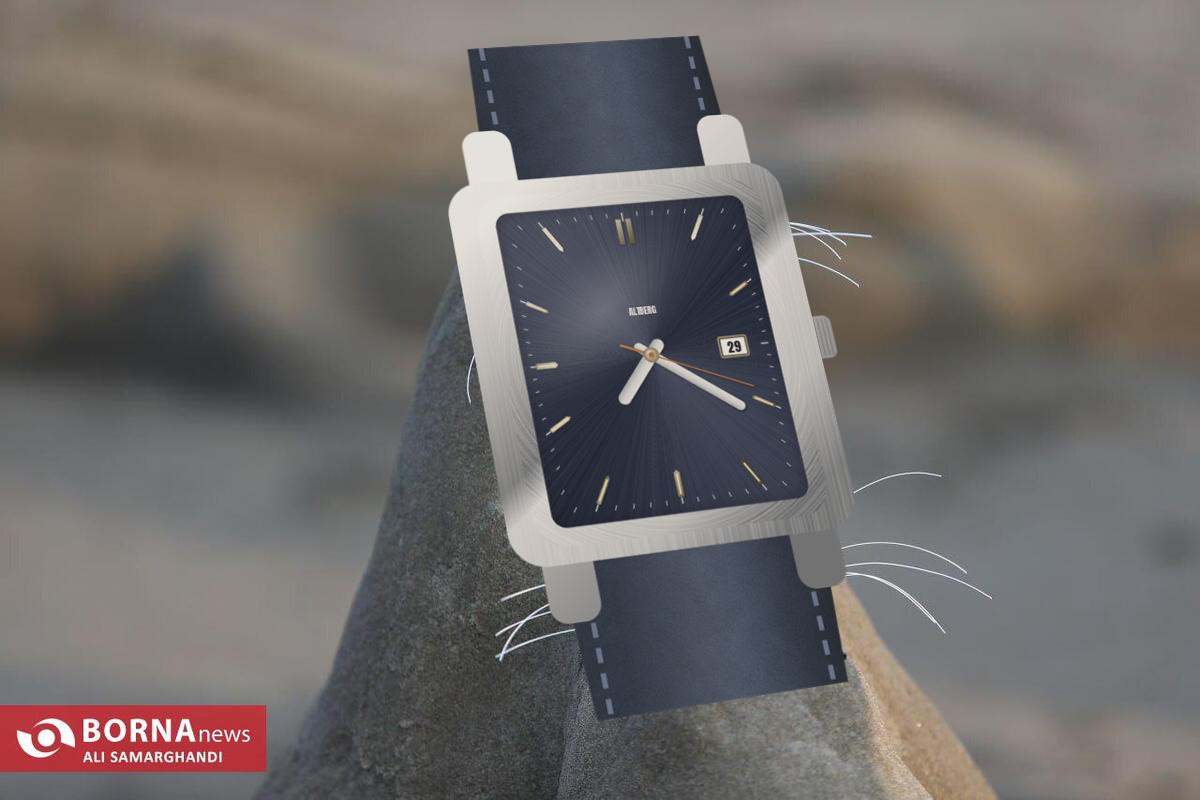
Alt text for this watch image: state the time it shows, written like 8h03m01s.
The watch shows 7h21m19s
